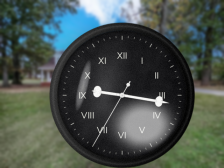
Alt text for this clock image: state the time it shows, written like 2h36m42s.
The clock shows 9h16m35s
